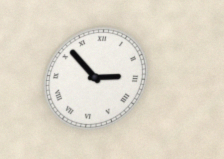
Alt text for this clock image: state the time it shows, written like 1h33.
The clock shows 2h52
